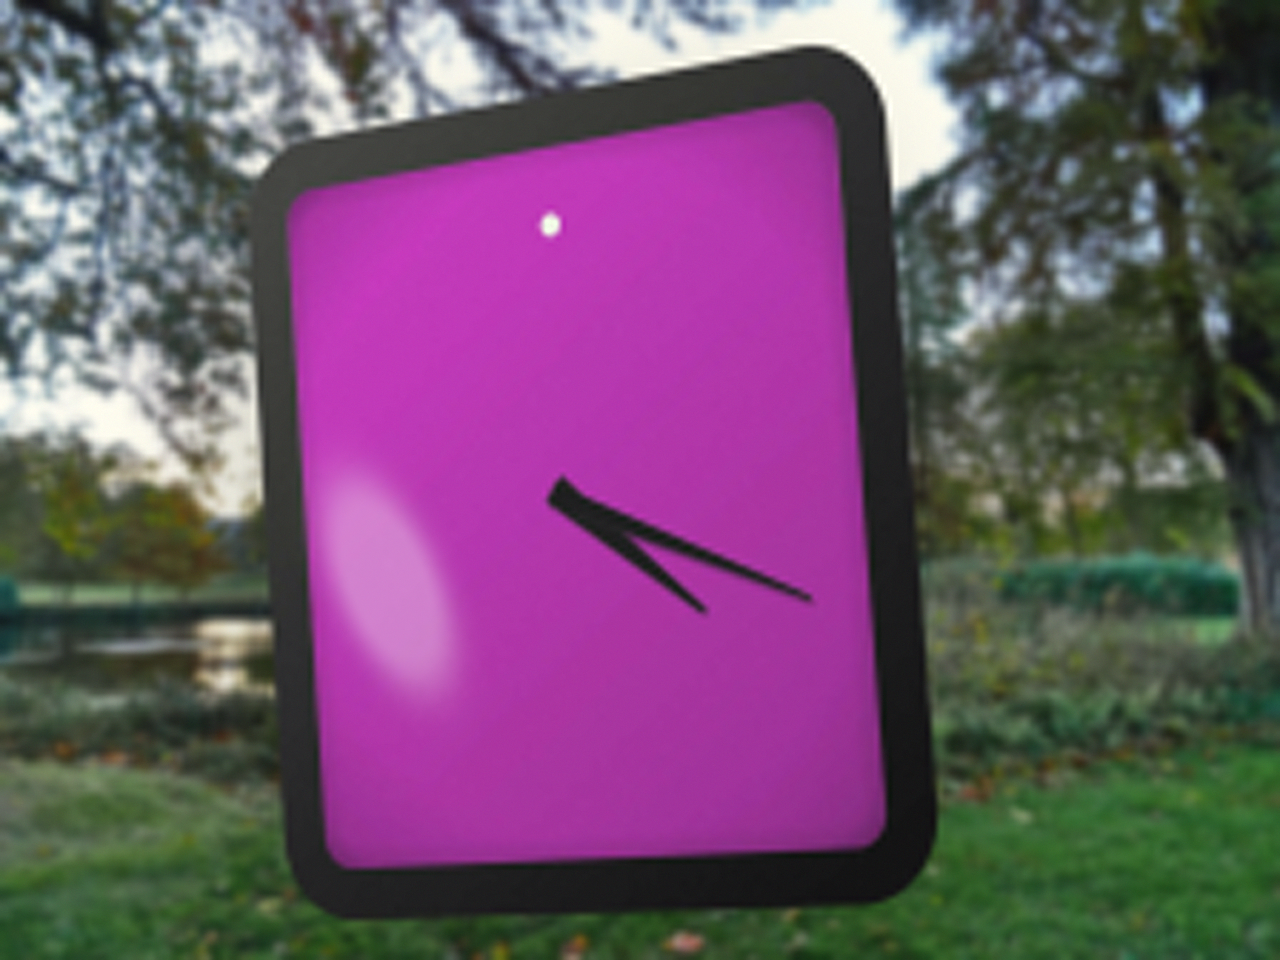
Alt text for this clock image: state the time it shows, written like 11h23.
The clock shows 4h19
